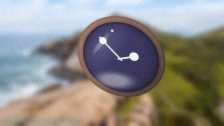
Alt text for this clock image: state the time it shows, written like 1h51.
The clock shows 2h55
